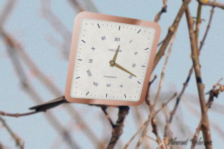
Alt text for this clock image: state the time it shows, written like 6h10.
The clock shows 12h19
